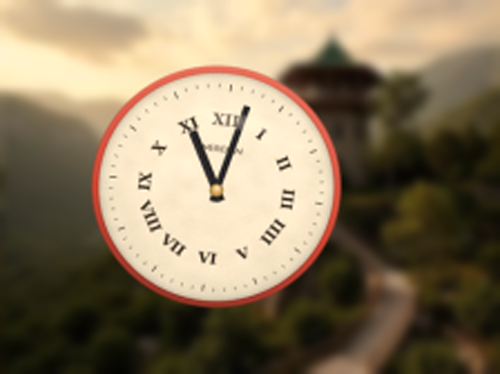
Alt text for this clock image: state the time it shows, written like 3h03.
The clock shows 11h02
